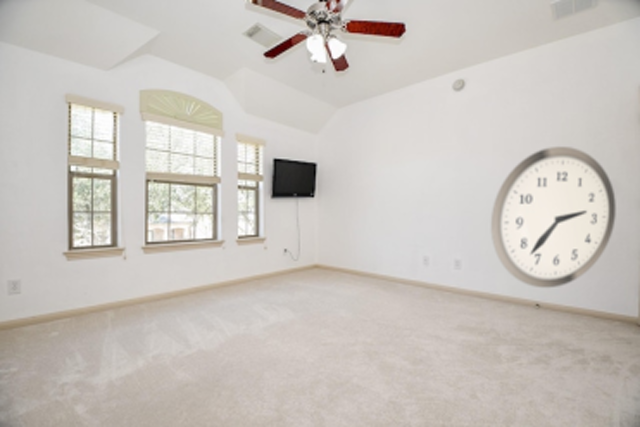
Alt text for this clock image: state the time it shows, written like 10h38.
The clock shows 2h37
